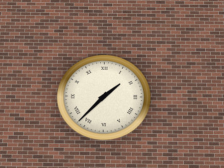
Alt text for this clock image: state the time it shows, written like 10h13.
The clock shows 1h37
